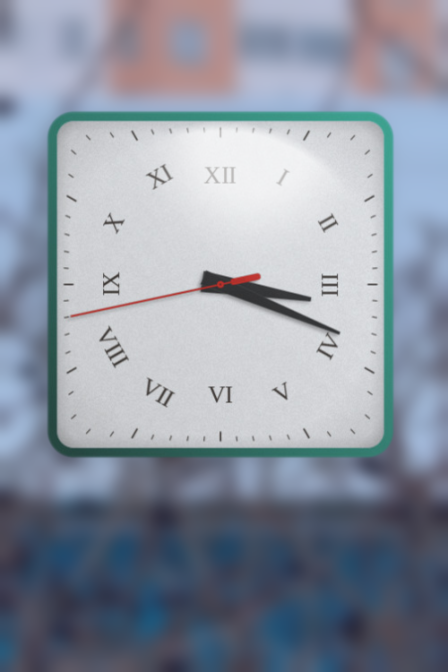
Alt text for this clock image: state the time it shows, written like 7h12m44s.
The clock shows 3h18m43s
